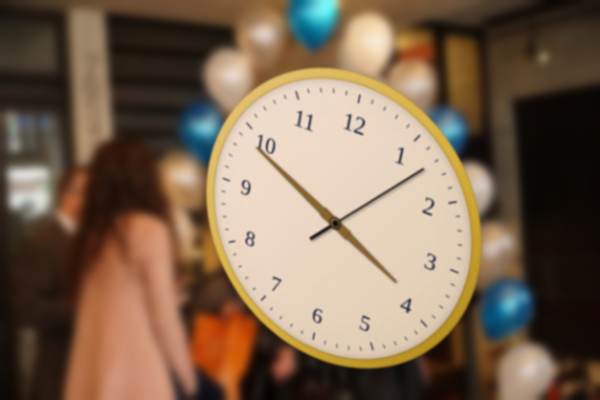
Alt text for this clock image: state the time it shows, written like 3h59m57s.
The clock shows 3h49m07s
